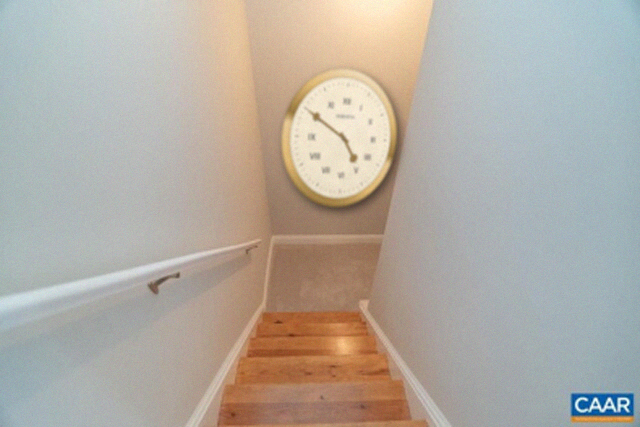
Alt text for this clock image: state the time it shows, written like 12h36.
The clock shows 4h50
